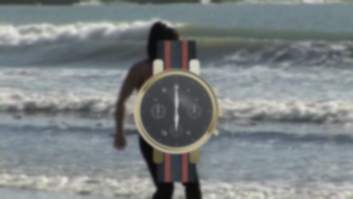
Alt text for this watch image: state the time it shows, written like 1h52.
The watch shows 6h00
